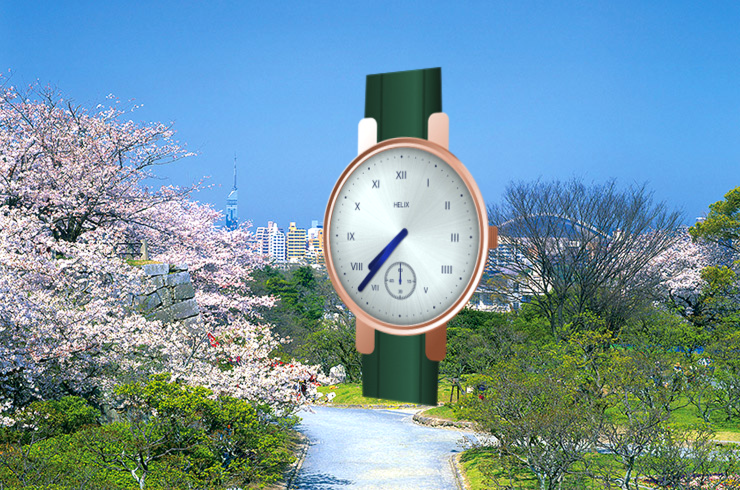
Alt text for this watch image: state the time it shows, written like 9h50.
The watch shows 7h37
